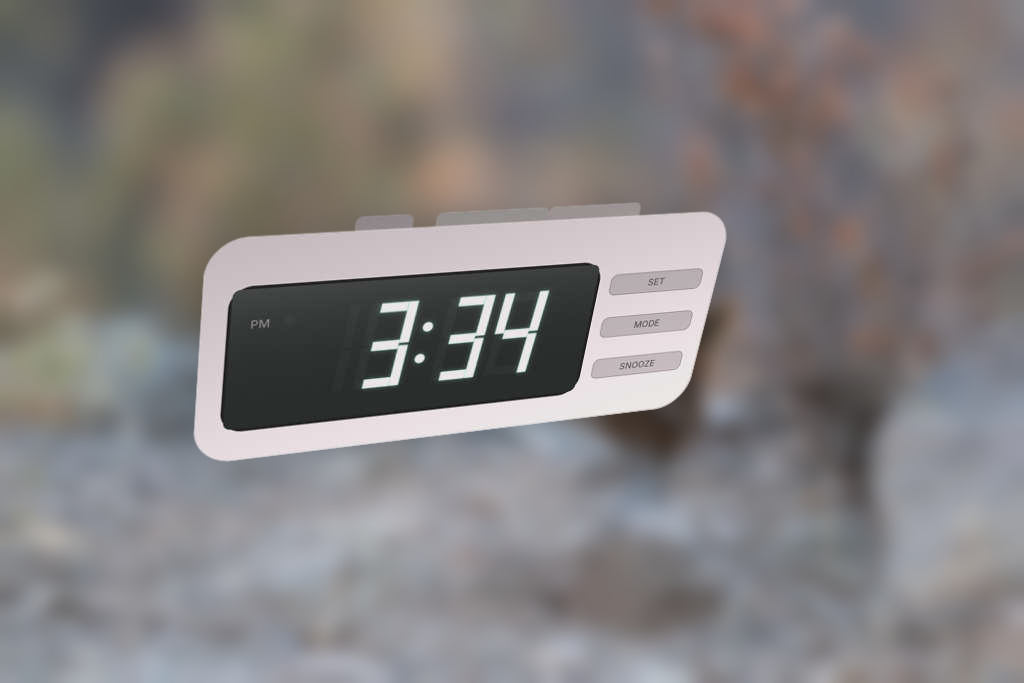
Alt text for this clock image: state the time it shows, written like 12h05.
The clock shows 3h34
